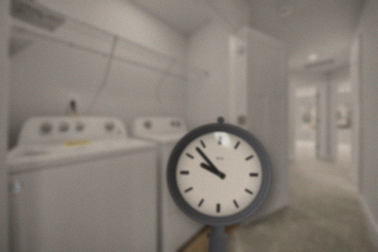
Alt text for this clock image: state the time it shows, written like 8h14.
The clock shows 9h53
